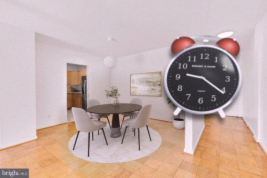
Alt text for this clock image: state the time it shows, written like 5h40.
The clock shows 9h21
